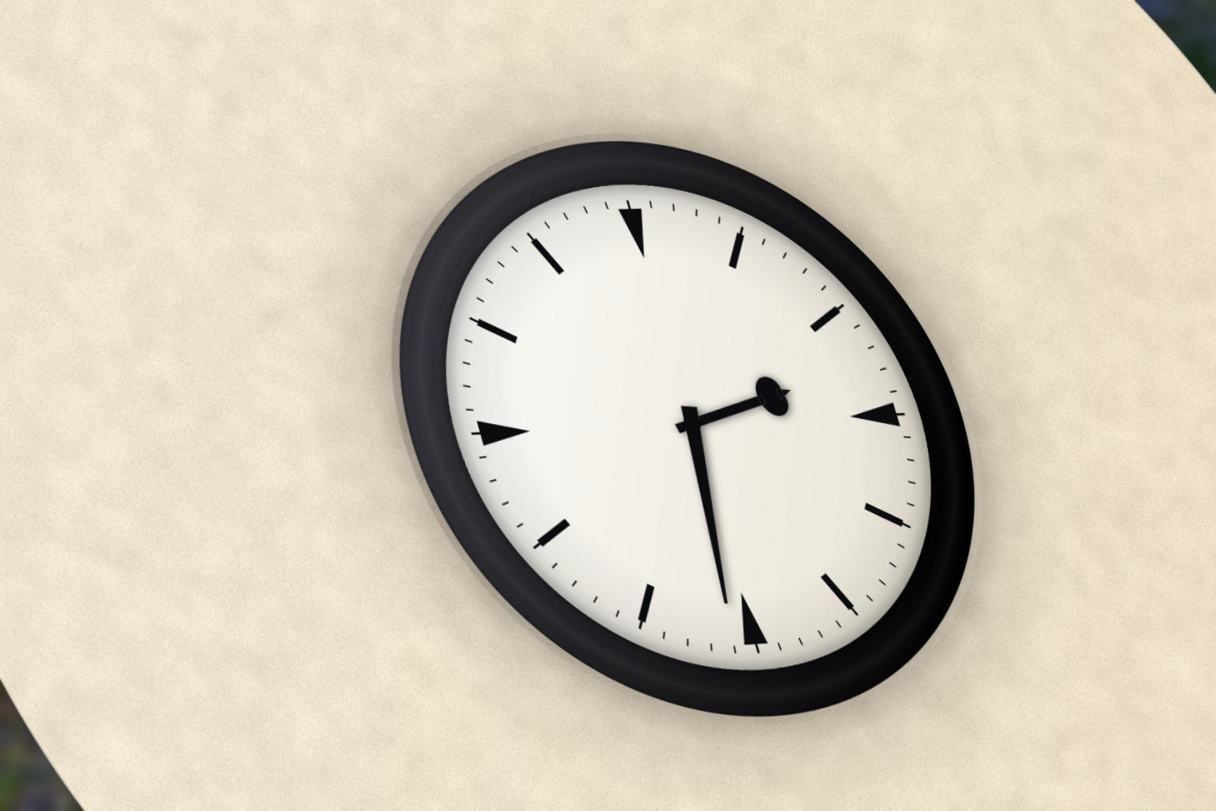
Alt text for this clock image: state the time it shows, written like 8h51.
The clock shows 2h31
